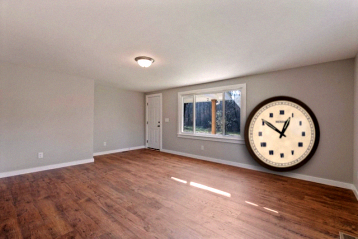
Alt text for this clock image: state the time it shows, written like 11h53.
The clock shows 12h51
